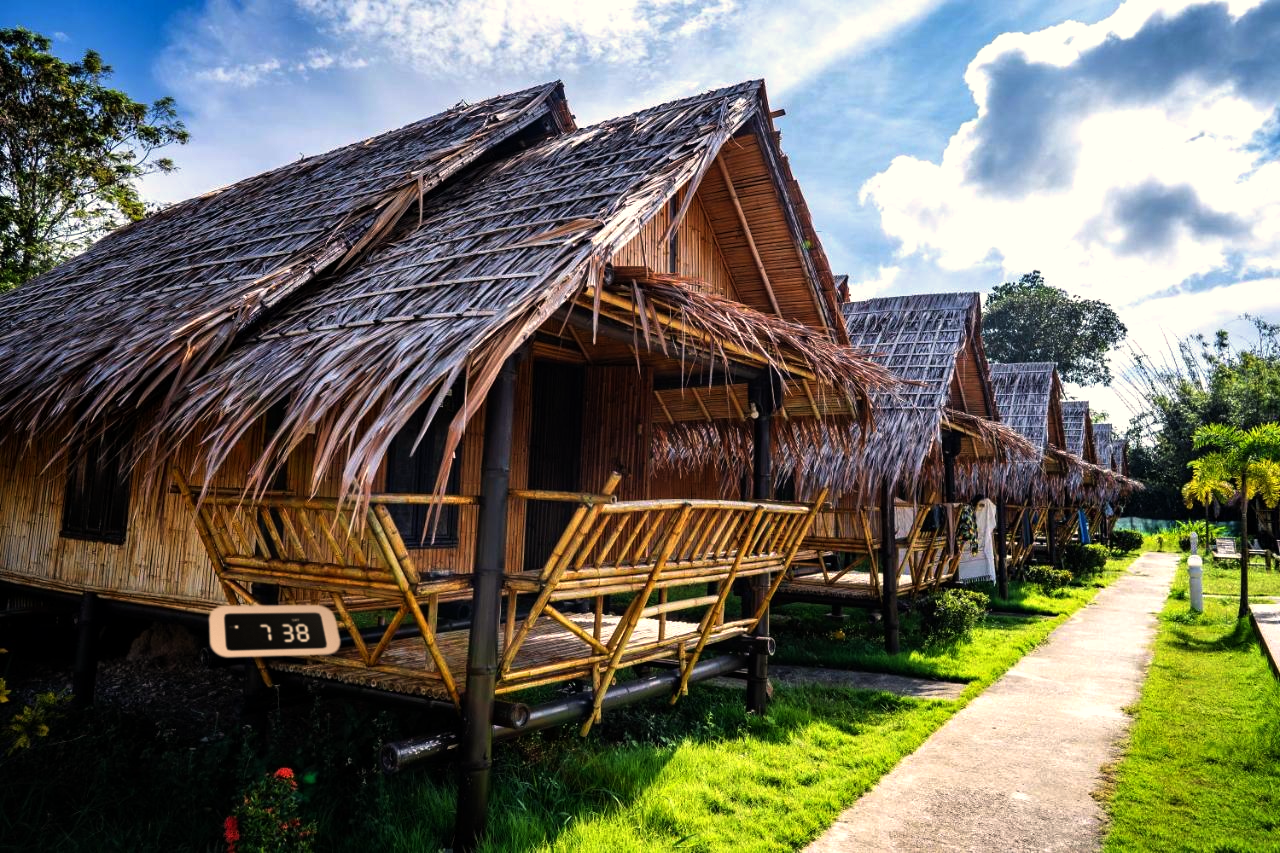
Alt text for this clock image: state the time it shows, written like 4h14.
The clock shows 7h38
